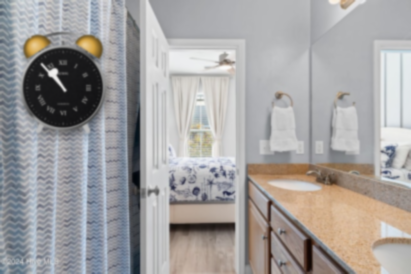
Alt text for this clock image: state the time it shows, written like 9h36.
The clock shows 10h53
